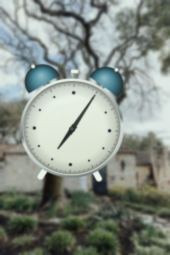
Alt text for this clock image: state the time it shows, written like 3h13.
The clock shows 7h05
